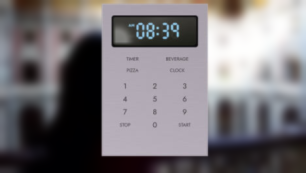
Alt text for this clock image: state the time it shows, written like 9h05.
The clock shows 8h39
